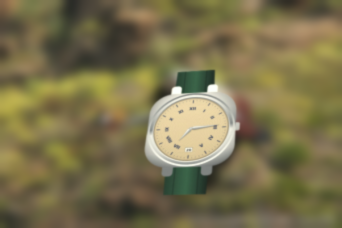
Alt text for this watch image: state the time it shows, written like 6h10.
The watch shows 7h14
